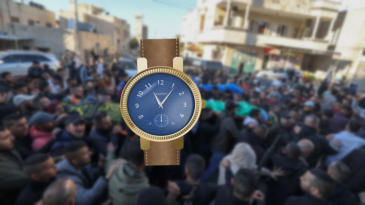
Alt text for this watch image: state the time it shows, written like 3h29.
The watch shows 11h06
